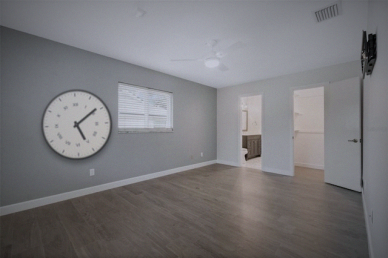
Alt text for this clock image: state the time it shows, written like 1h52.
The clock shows 5h09
